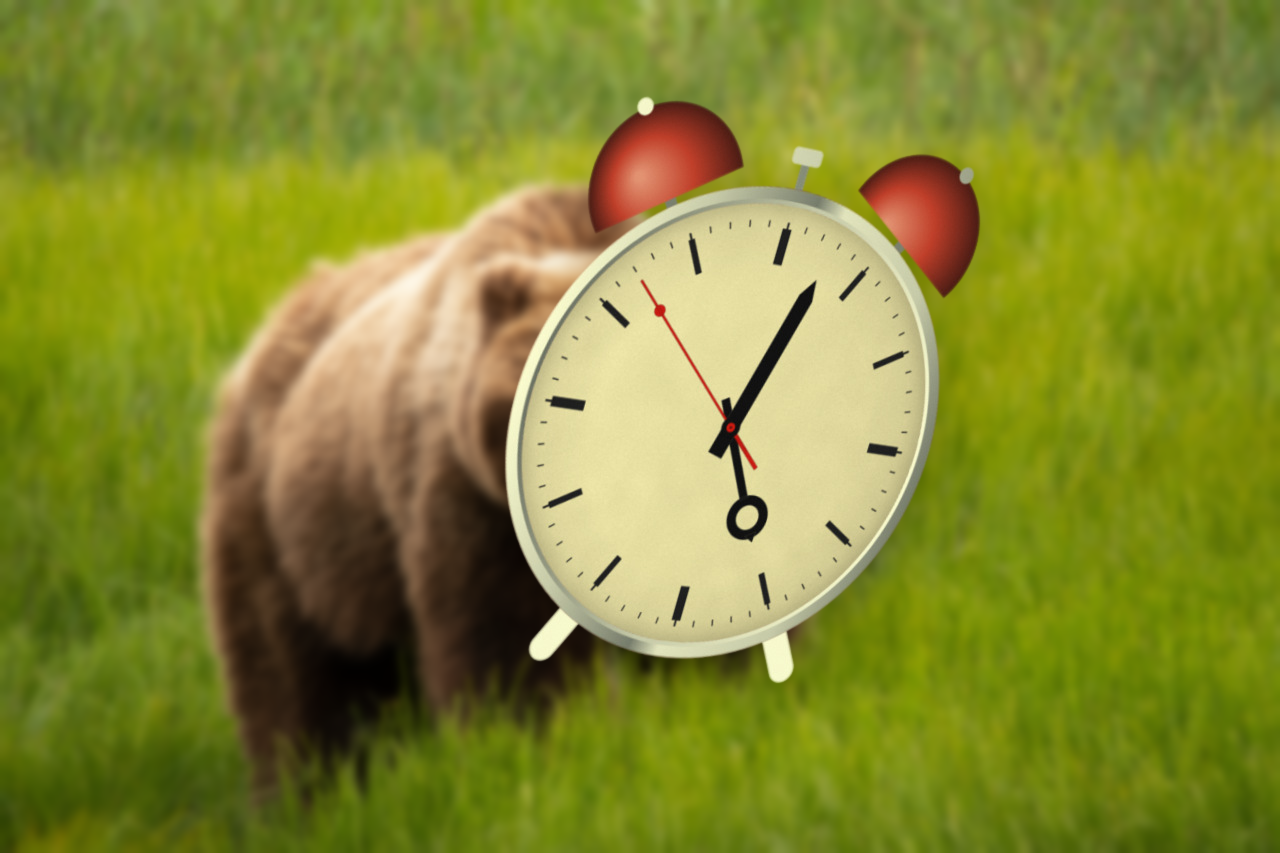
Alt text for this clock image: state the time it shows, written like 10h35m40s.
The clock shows 5h02m52s
